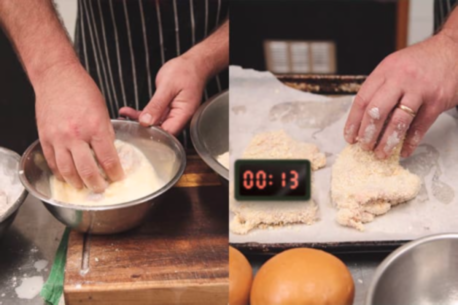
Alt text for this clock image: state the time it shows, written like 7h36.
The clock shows 0h13
